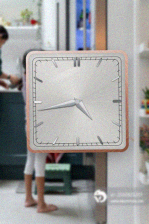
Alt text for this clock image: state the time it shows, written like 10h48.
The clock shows 4h43
